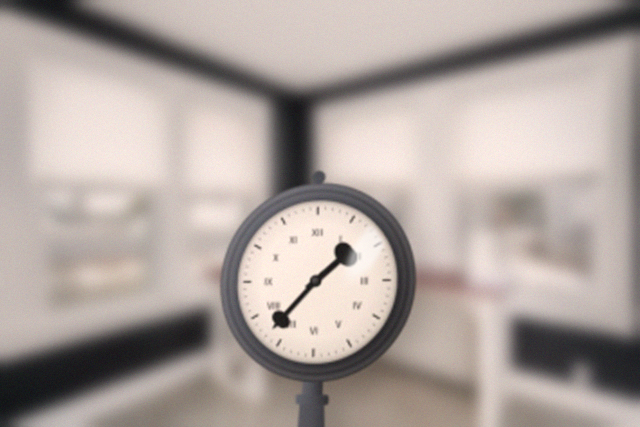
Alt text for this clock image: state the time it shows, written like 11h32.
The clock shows 1h37
